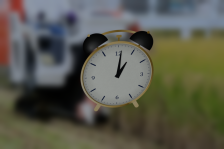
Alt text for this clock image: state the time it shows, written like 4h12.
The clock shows 1h01
